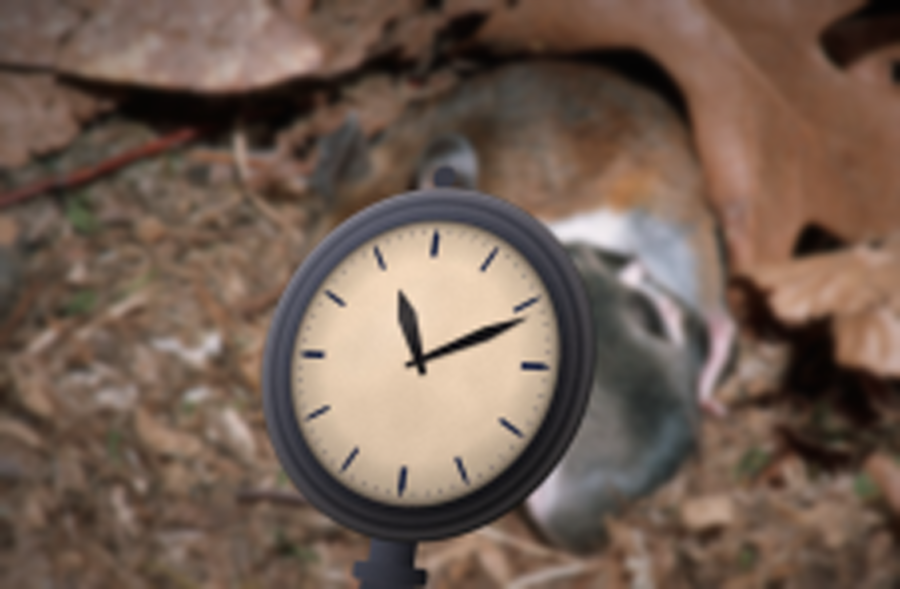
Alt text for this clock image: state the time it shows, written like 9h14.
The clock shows 11h11
